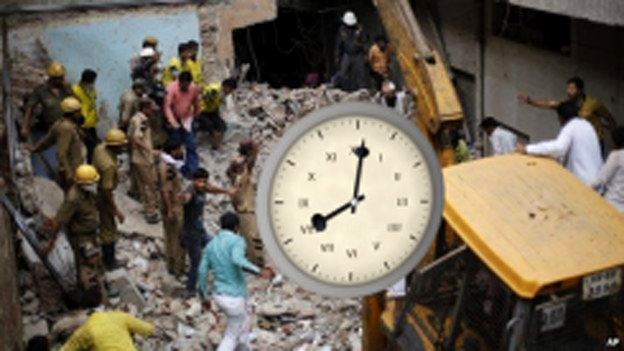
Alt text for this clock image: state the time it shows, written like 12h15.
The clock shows 8h01
